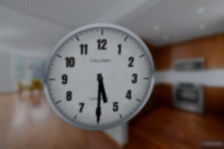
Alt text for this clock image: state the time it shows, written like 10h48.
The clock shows 5h30
